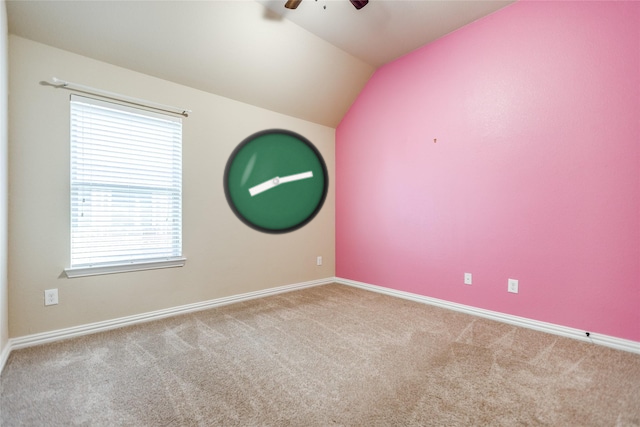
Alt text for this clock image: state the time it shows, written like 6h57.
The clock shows 8h13
